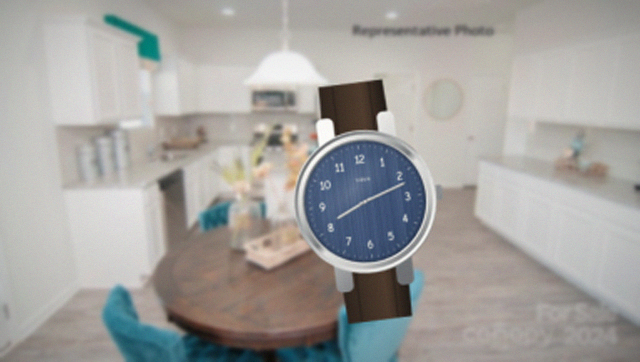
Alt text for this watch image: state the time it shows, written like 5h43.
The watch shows 8h12
